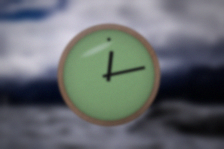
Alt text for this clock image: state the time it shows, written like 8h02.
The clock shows 12h13
